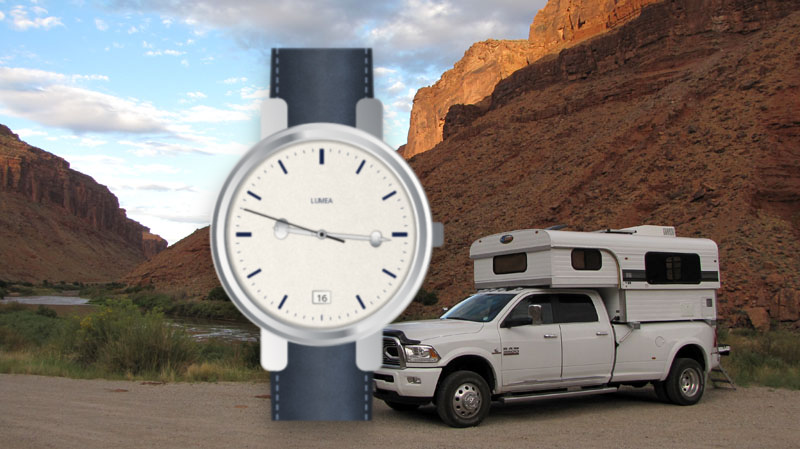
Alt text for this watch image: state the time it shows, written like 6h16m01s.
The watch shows 9h15m48s
